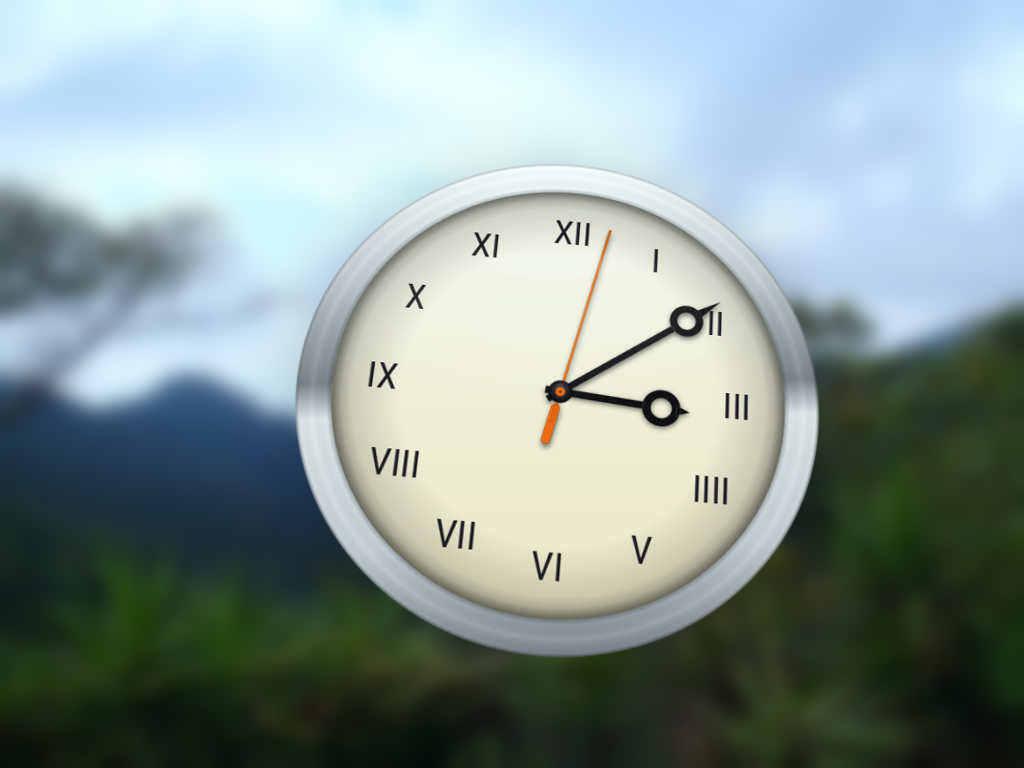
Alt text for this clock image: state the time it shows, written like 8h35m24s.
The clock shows 3h09m02s
